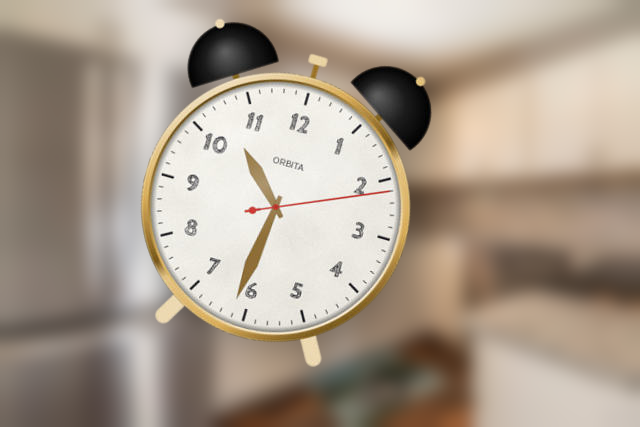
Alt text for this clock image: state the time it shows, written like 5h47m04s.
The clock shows 10h31m11s
